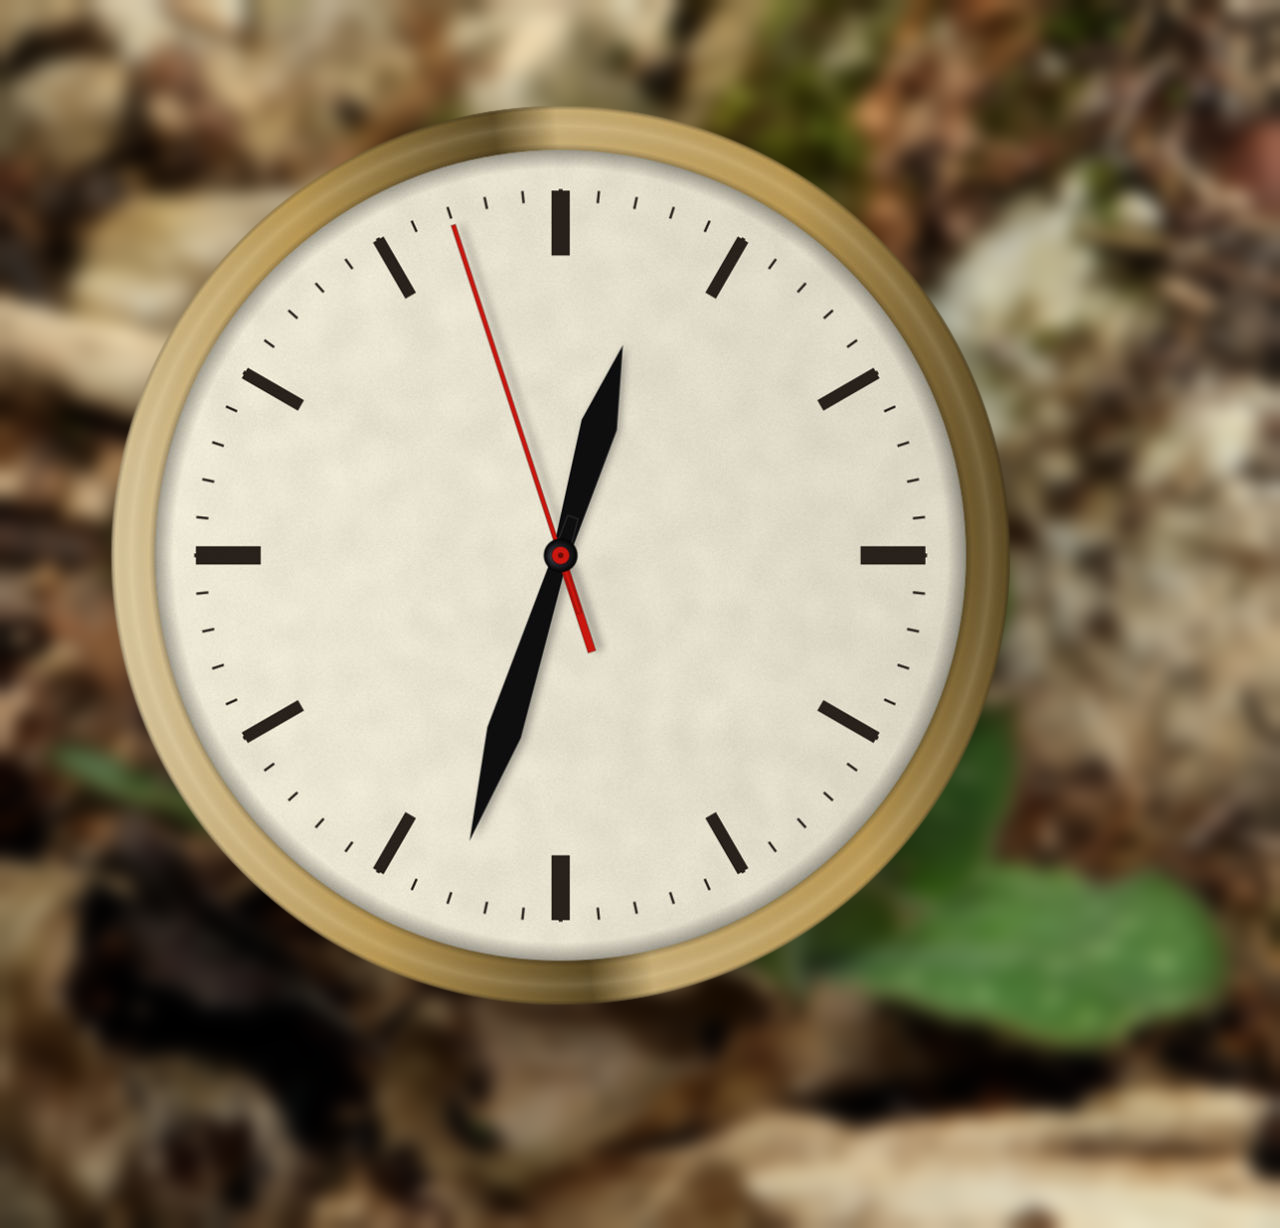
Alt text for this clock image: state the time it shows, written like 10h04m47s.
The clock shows 12h32m57s
